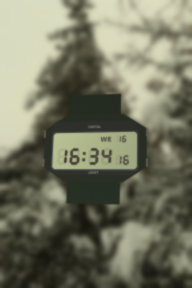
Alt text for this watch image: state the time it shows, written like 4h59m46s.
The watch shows 16h34m16s
